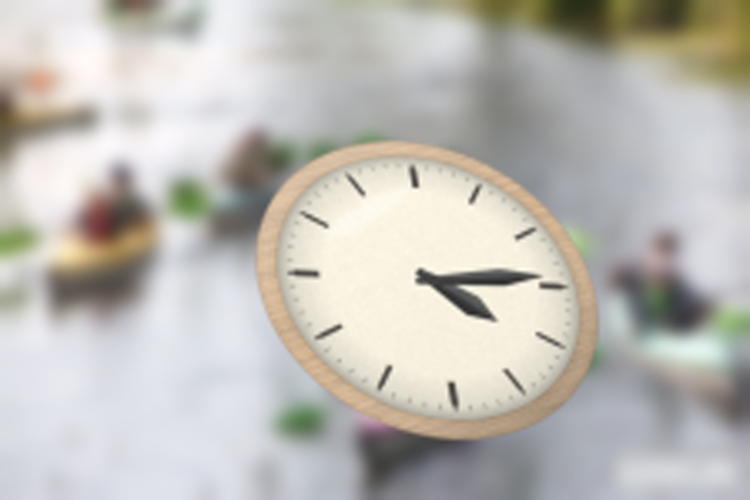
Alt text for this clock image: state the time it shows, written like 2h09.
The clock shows 4h14
